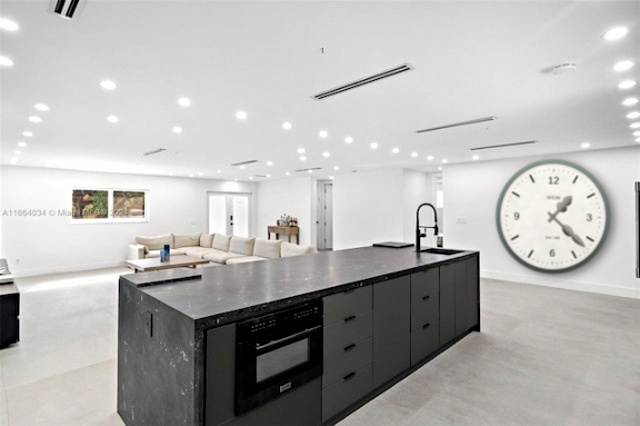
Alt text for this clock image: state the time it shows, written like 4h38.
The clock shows 1h22
